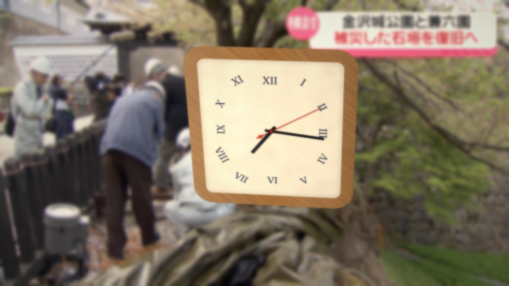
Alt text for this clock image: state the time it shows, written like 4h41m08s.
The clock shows 7h16m10s
